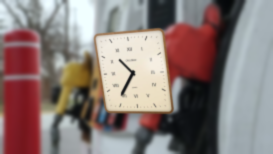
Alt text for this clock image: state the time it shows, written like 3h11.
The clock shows 10h36
